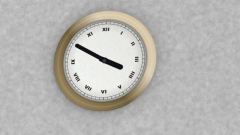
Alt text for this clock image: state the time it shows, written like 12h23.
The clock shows 3h50
